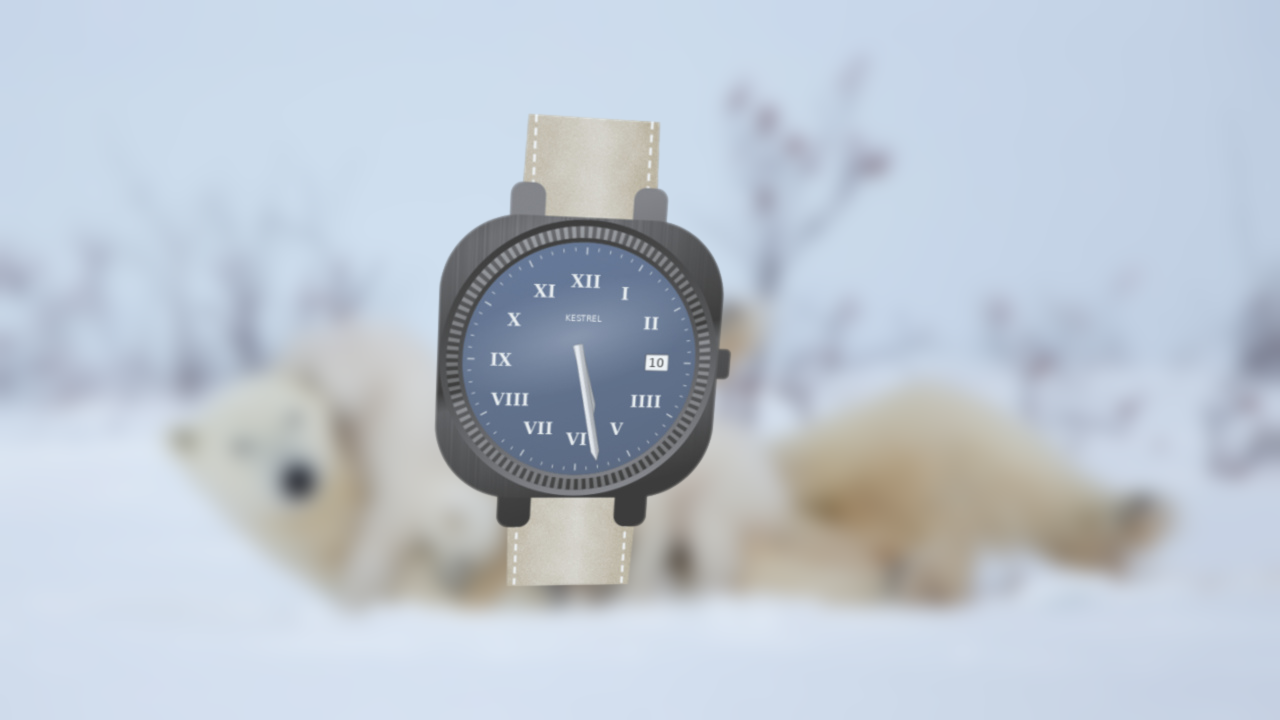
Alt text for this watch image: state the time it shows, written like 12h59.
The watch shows 5h28
